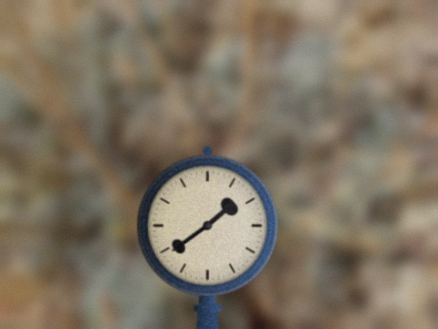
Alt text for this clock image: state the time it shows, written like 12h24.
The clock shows 1h39
